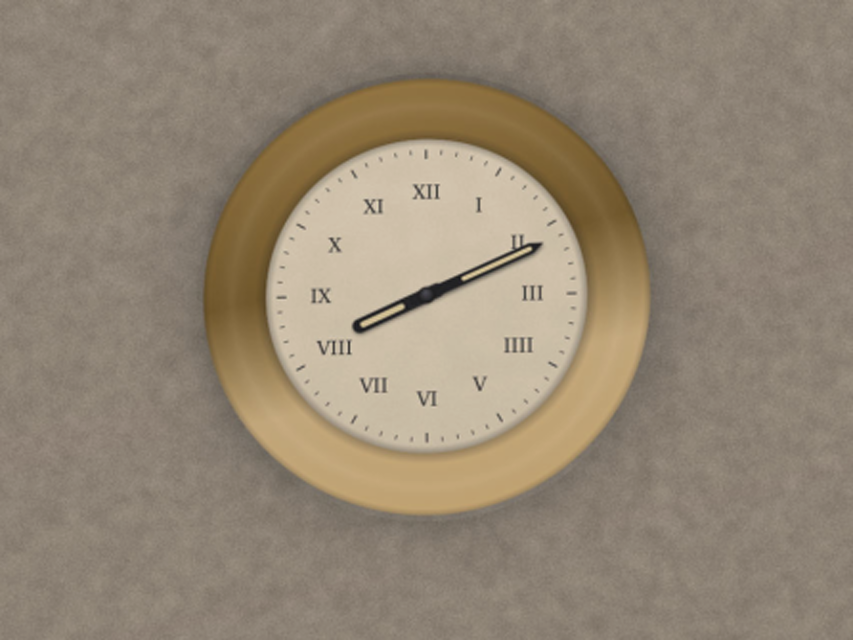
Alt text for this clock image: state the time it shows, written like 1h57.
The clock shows 8h11
